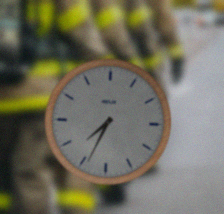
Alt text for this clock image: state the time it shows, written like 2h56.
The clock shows 7h34
